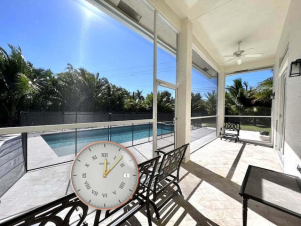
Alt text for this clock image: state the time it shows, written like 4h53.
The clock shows 12h07
